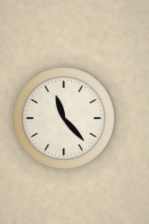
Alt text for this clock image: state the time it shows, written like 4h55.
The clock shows 11h23
